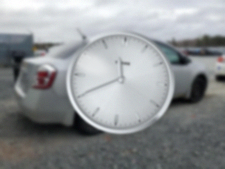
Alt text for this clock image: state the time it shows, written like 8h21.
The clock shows 11h40
